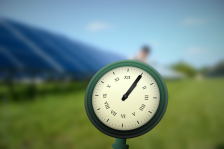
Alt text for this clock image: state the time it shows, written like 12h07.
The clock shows 1h05
